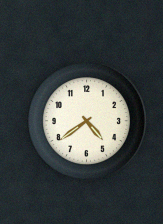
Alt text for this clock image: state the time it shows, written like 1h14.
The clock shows 4h39
